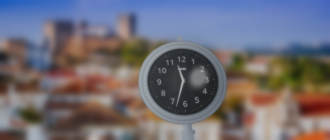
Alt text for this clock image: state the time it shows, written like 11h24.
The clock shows 11h33
